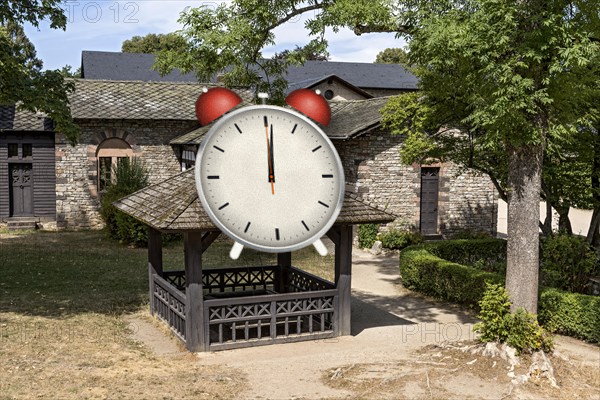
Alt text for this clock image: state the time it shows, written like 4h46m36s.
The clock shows 12h01m00s
